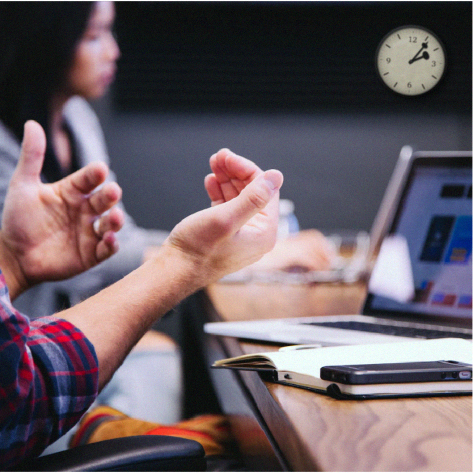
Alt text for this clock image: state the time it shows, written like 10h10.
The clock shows 2h06
